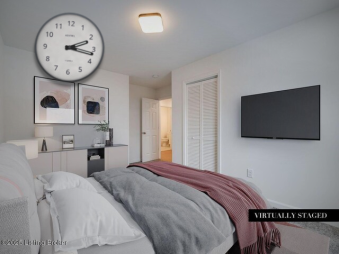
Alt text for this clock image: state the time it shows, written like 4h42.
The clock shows 2h17
